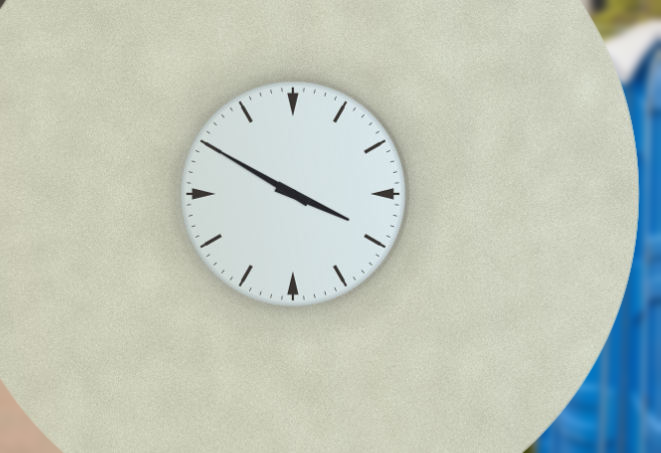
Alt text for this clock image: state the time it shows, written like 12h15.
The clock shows 3h50
